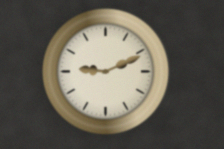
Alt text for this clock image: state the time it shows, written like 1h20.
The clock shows 9h11
